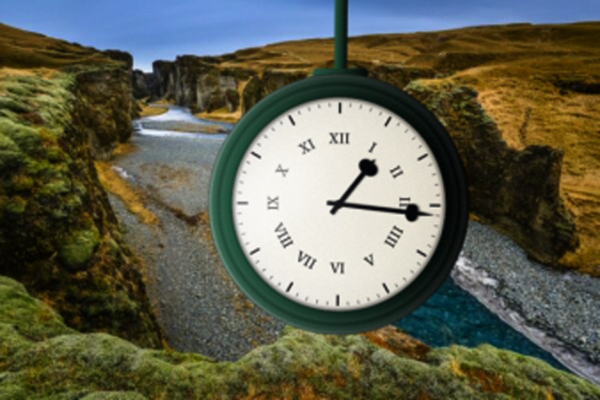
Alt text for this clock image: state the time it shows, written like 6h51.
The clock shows 1h16
